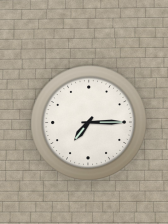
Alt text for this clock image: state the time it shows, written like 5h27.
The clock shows 7h15
